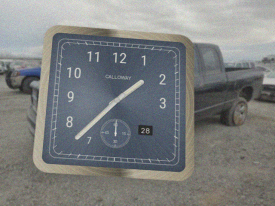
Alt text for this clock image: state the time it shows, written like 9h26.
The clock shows 1h37
